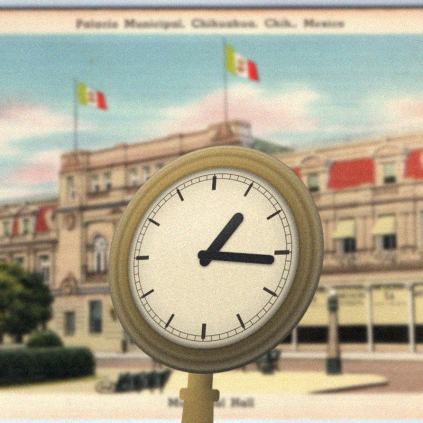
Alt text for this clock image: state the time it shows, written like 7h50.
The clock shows 1h16
